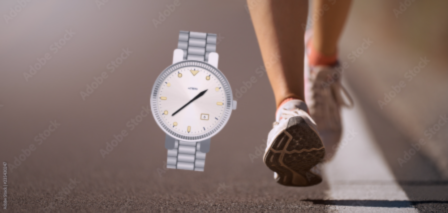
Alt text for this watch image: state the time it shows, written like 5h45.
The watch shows 1h38
